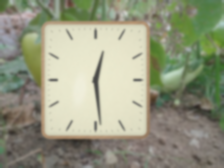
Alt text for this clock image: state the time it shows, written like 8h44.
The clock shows 12h29
